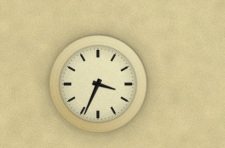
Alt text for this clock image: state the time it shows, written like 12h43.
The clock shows 3h34
